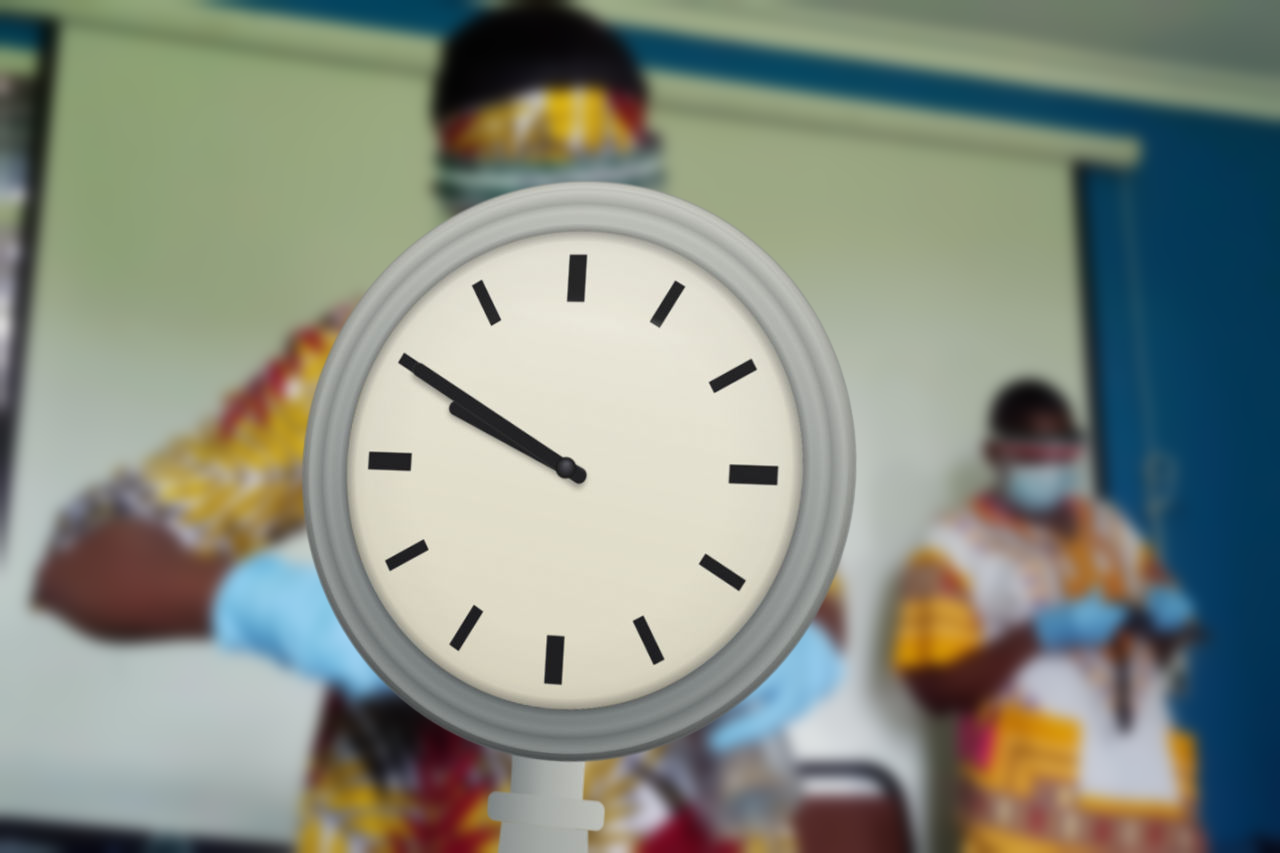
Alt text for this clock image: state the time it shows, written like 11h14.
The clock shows 9h50
